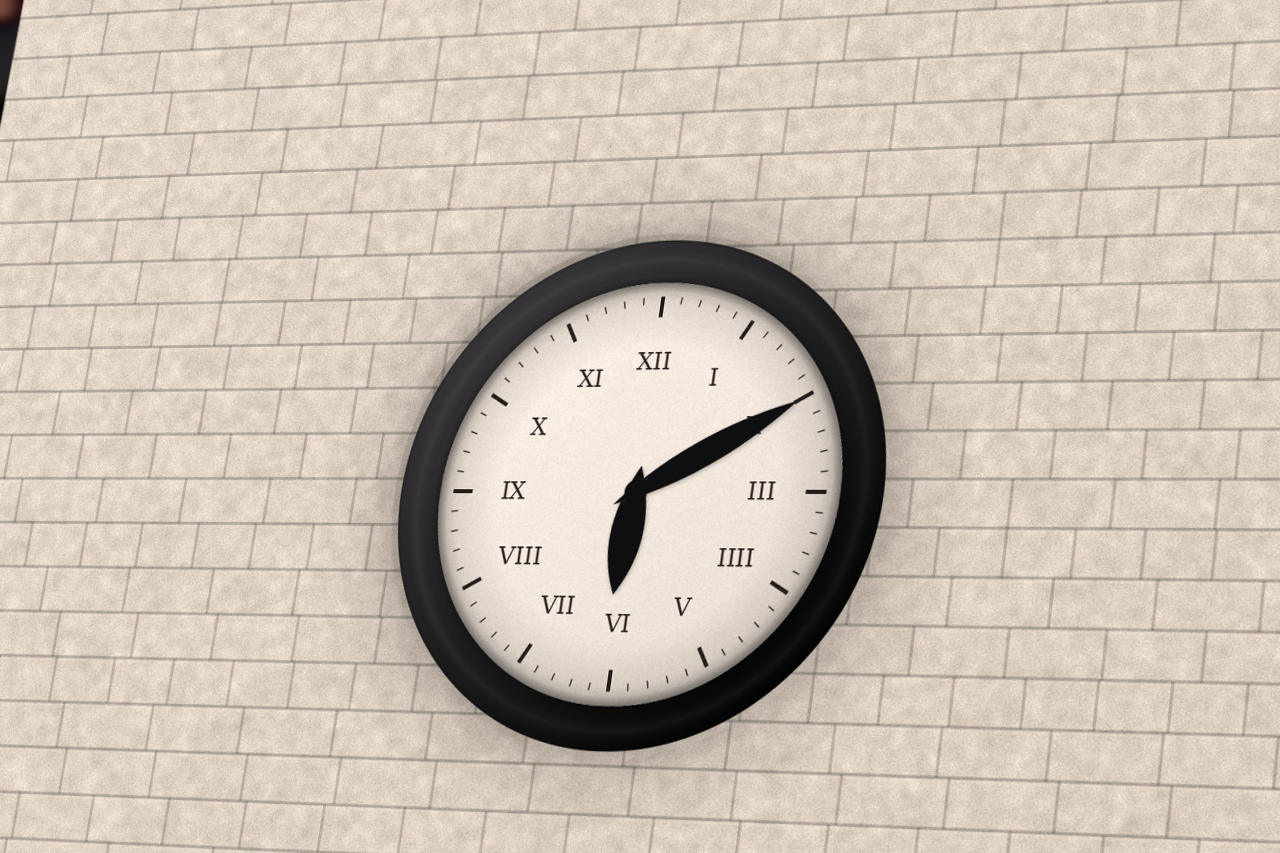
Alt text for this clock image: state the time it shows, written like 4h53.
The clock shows 6h10
